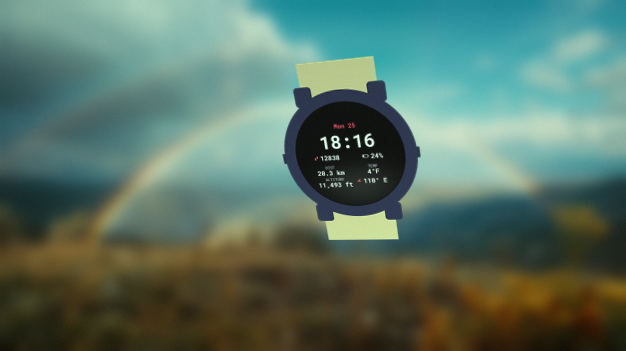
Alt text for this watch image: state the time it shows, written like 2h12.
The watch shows 18h16
